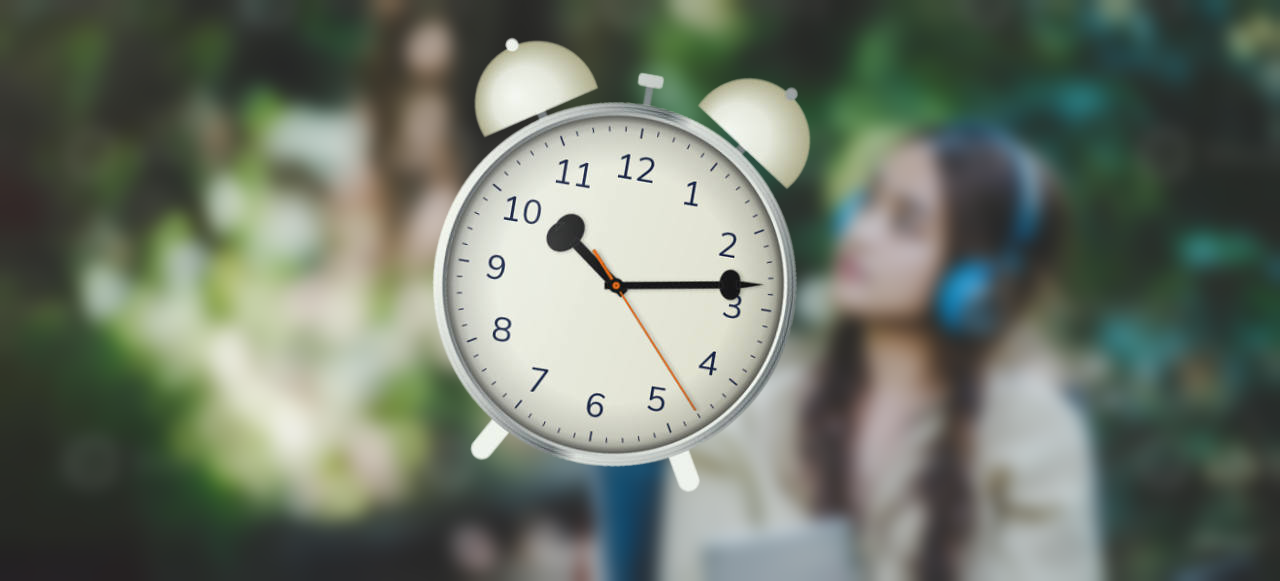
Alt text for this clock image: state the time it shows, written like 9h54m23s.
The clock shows 10h13m23s
